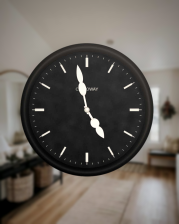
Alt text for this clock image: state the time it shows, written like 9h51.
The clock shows 4h58
